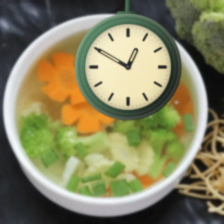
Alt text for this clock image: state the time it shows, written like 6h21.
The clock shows 12h50
